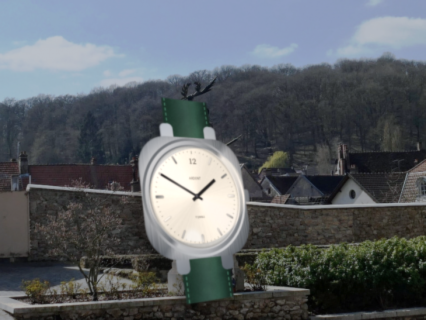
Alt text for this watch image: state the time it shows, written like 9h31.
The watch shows 1h50
